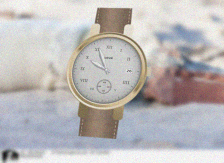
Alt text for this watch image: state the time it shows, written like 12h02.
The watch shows 9h56
